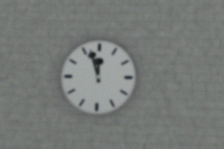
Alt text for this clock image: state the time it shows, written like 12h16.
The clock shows 11h57
